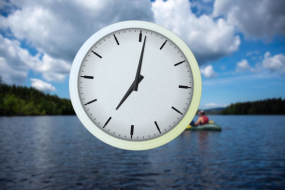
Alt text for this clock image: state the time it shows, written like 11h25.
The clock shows 7h01
